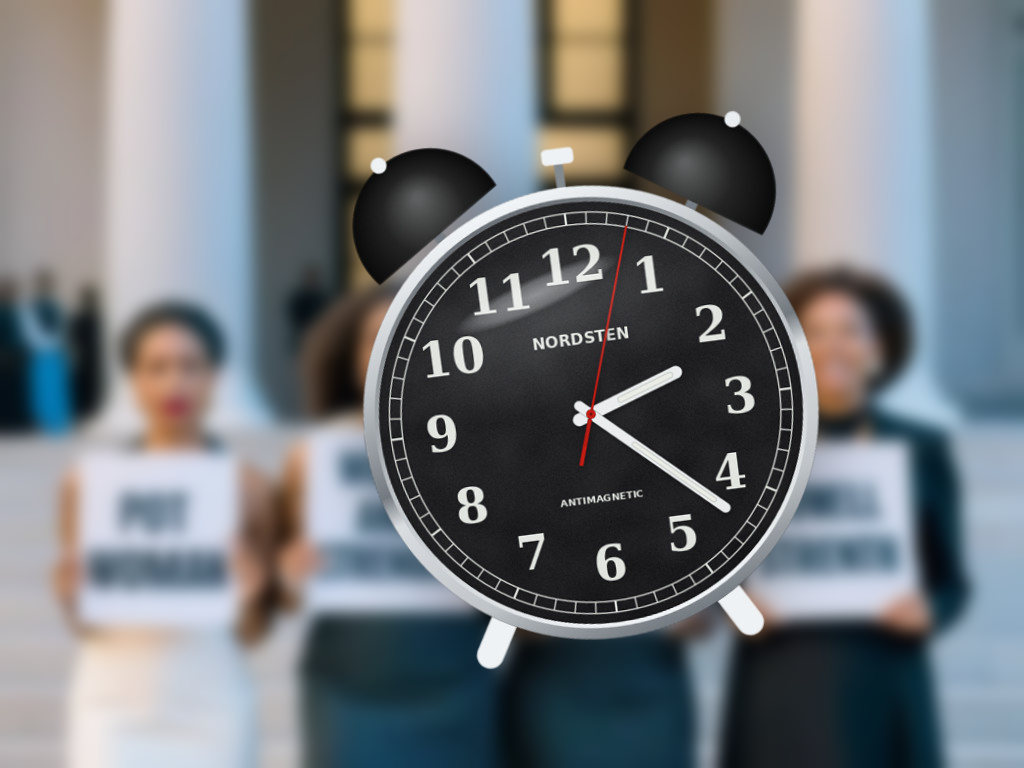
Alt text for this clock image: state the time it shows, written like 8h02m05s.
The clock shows 2h22m03s
